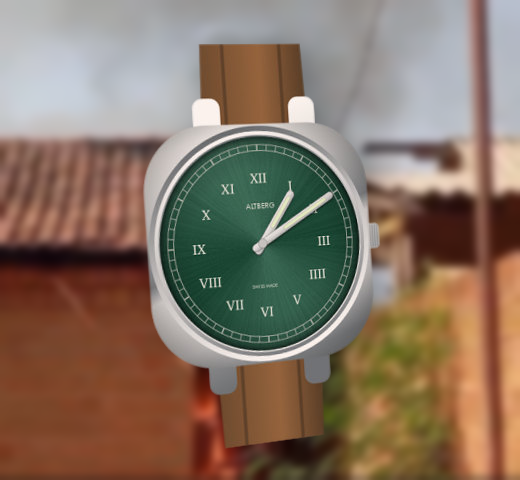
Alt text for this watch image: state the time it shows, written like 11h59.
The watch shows 1h10
